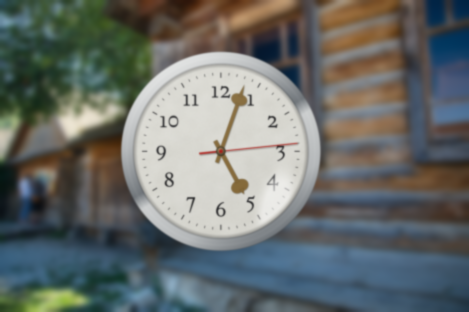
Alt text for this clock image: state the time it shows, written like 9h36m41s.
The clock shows 5h03m14s
